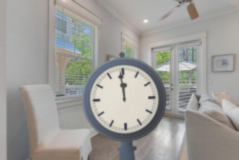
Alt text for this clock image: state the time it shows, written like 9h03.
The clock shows 11h59
